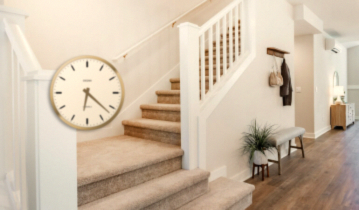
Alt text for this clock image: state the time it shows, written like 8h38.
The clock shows 6h22
